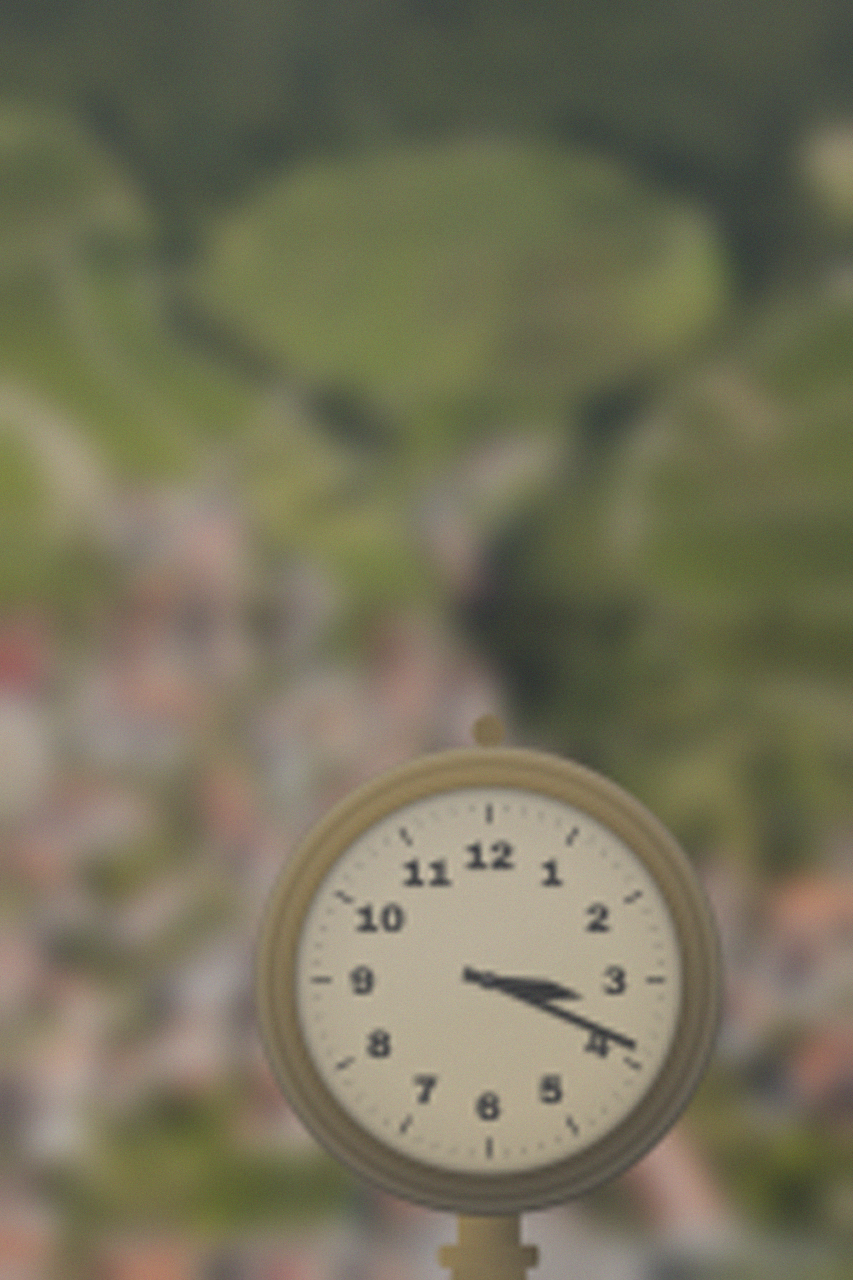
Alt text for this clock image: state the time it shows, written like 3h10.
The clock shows 3h19
